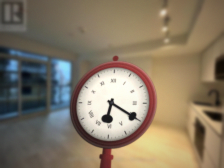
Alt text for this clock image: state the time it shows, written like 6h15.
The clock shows 6h20
